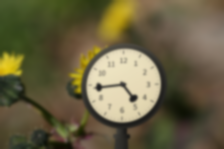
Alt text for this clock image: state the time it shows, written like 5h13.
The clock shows 4h44
